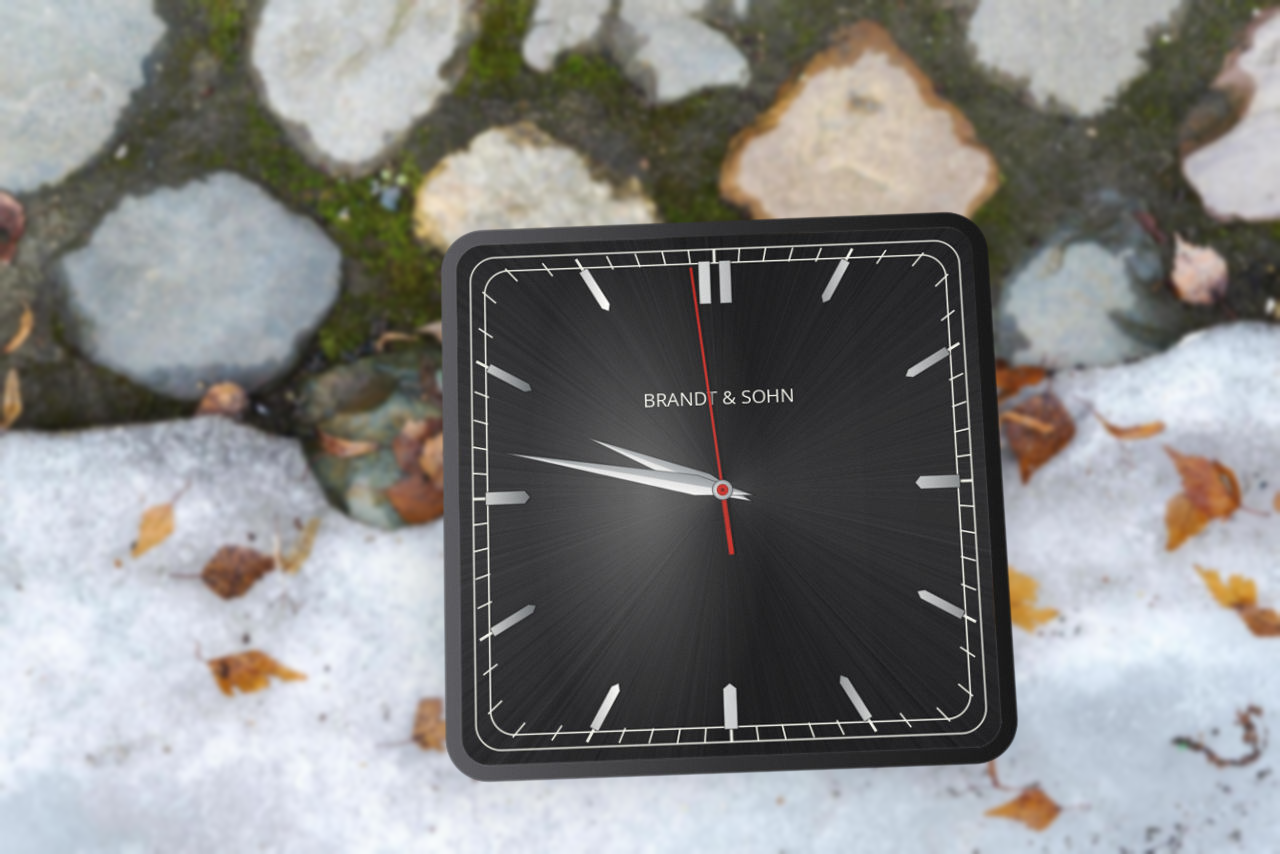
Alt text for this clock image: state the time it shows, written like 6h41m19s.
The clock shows 9h46m59s
